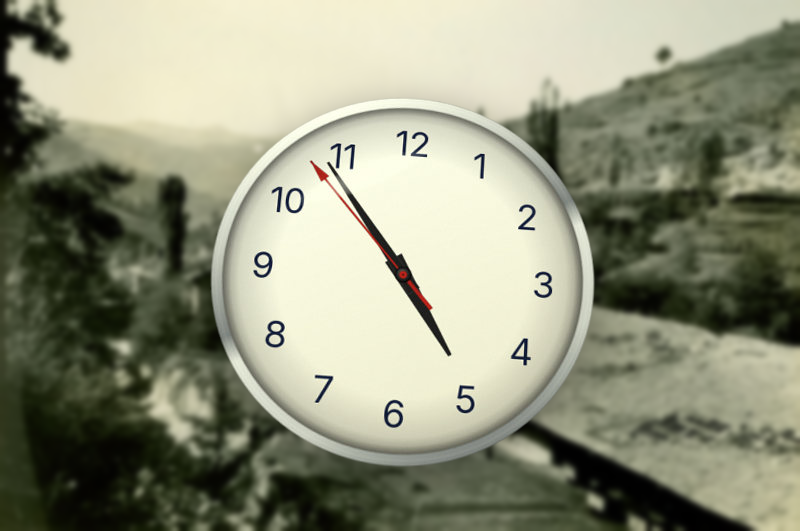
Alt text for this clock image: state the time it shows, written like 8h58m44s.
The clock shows 4h53m53s
